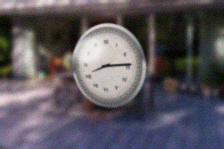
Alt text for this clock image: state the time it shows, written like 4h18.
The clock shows 8h14
